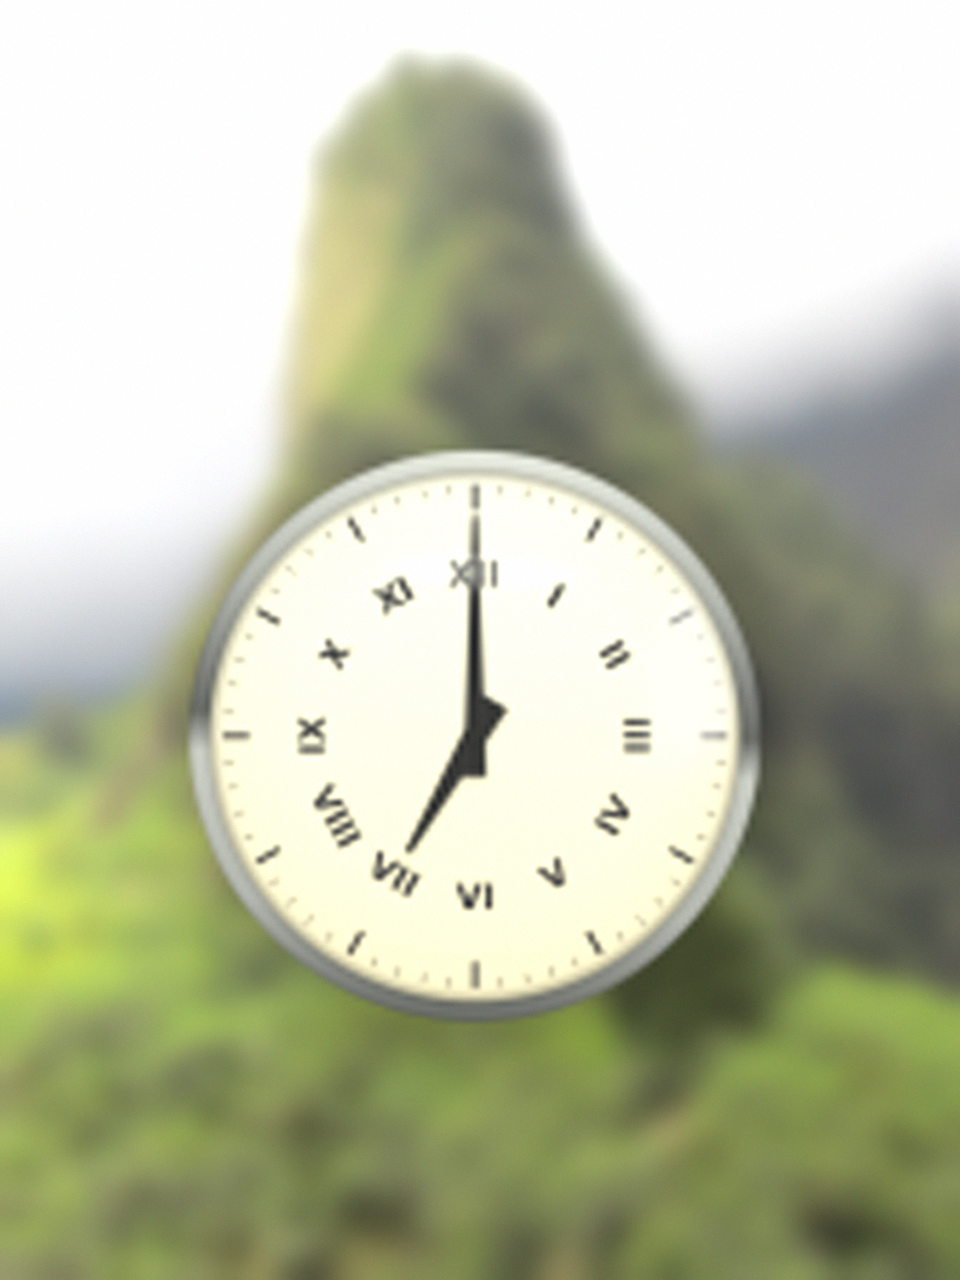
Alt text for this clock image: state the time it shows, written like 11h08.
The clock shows 7h00
